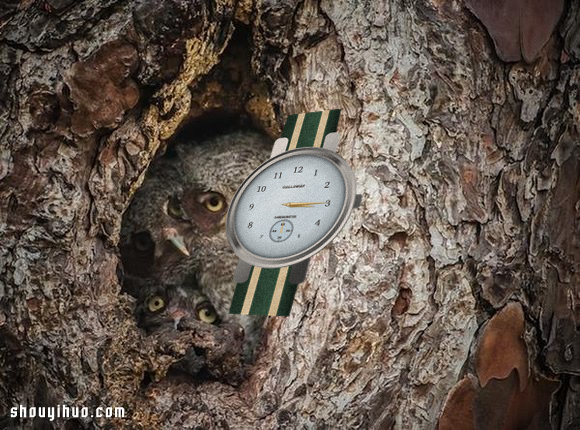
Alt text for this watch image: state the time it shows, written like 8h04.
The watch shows 3h15
